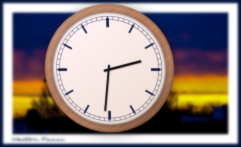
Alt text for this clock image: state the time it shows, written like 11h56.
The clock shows 2h31
